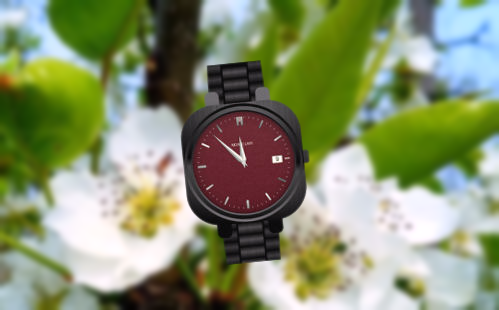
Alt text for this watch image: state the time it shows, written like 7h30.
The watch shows 11h53
